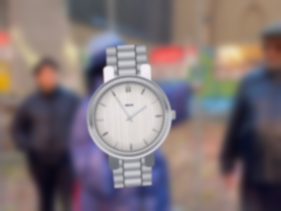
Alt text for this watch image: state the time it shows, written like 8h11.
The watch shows 1h55
